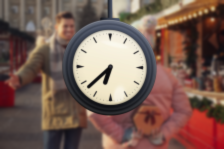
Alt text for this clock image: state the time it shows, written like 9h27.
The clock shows 6h38
